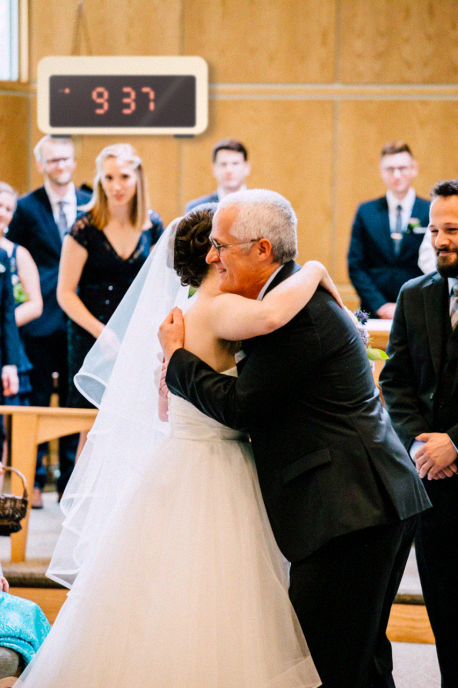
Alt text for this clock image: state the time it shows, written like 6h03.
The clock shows 9h37
